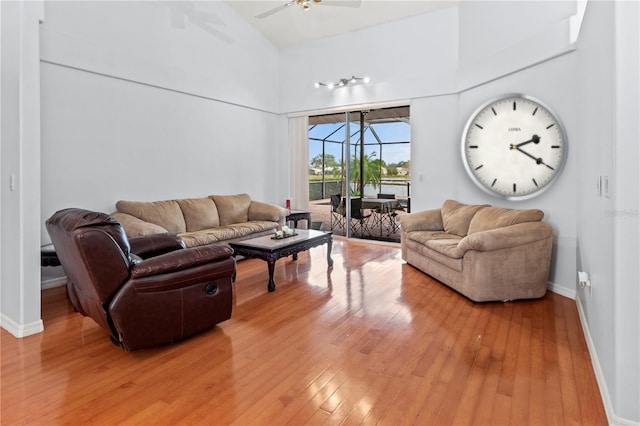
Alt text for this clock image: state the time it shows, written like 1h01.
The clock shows 2h20
